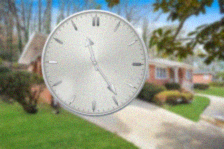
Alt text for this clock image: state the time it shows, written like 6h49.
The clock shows 11h24
